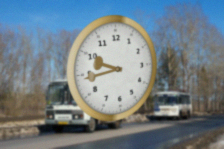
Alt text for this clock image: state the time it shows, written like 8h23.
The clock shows 9h44
